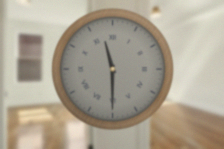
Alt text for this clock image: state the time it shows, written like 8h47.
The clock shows 11h30
